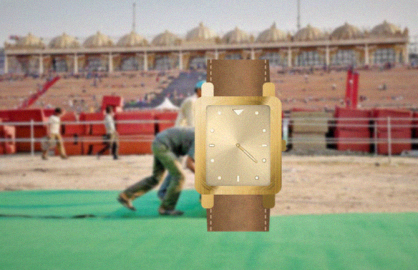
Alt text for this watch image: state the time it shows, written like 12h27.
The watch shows 4h22
